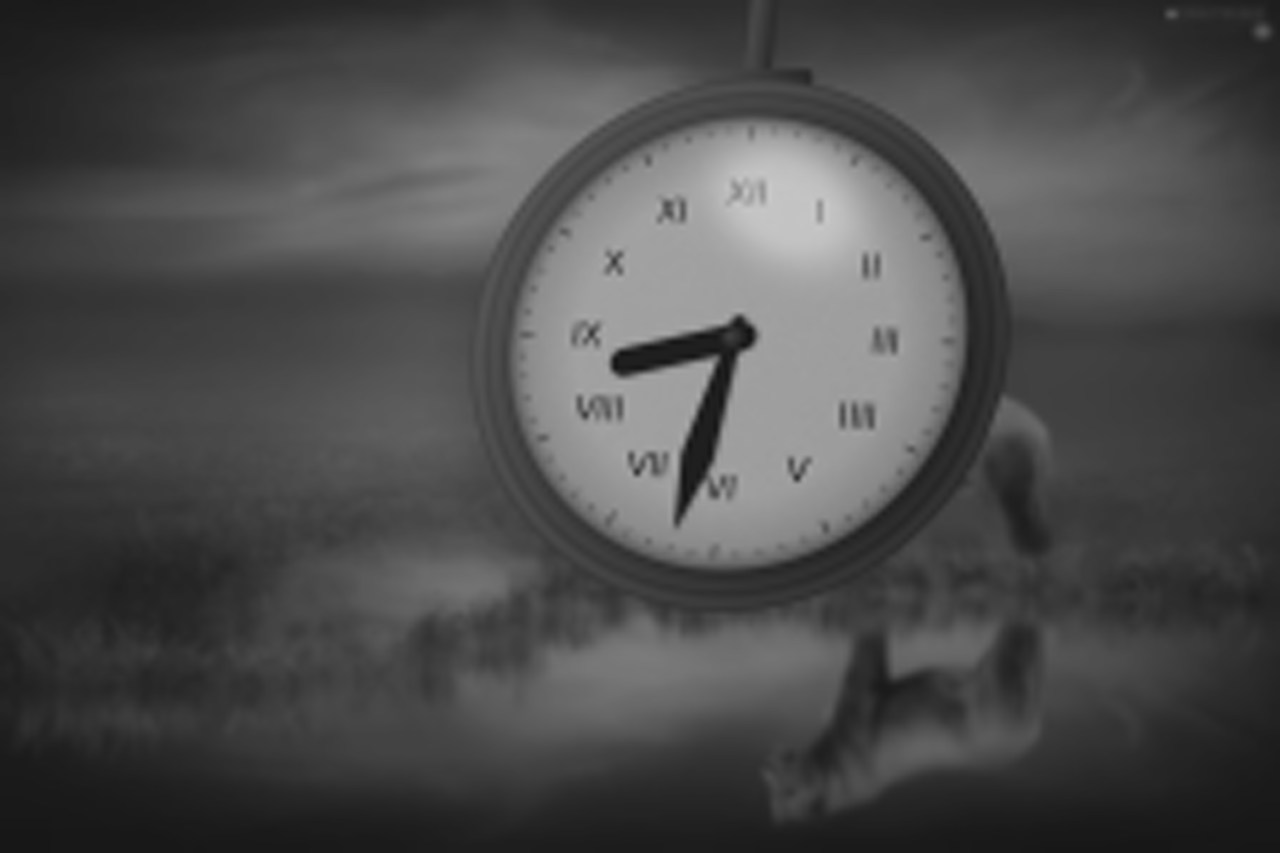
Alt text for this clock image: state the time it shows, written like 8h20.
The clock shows 8h32
